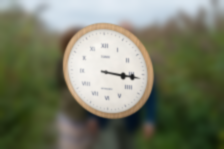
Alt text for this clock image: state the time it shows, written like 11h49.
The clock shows 3h16
